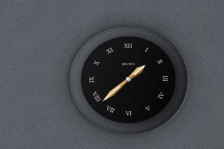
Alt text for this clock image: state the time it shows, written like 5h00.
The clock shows 1h38
